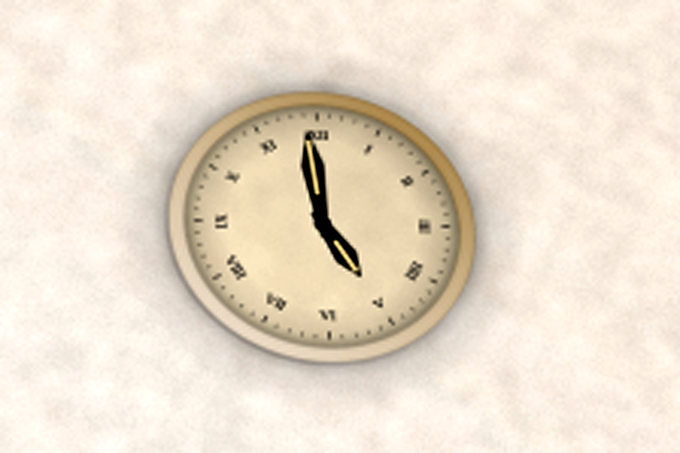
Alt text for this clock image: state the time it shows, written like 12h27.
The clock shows 4h59
